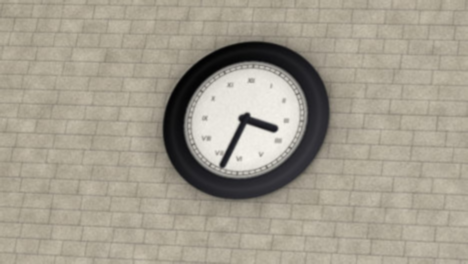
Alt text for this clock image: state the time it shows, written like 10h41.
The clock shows 3h33
